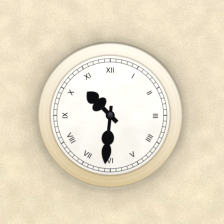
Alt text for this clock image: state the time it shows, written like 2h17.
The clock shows 10h31
